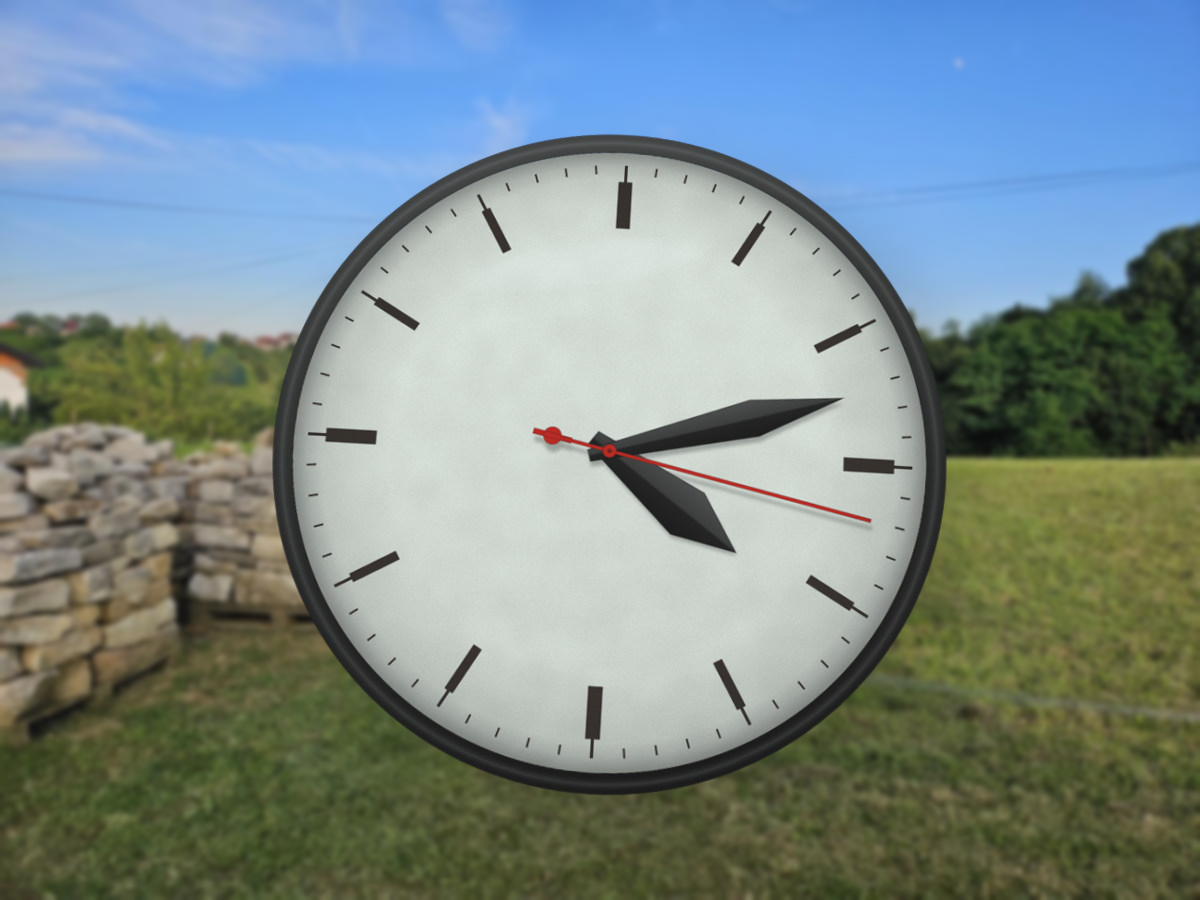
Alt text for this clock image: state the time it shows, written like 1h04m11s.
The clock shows 4h12m17s
